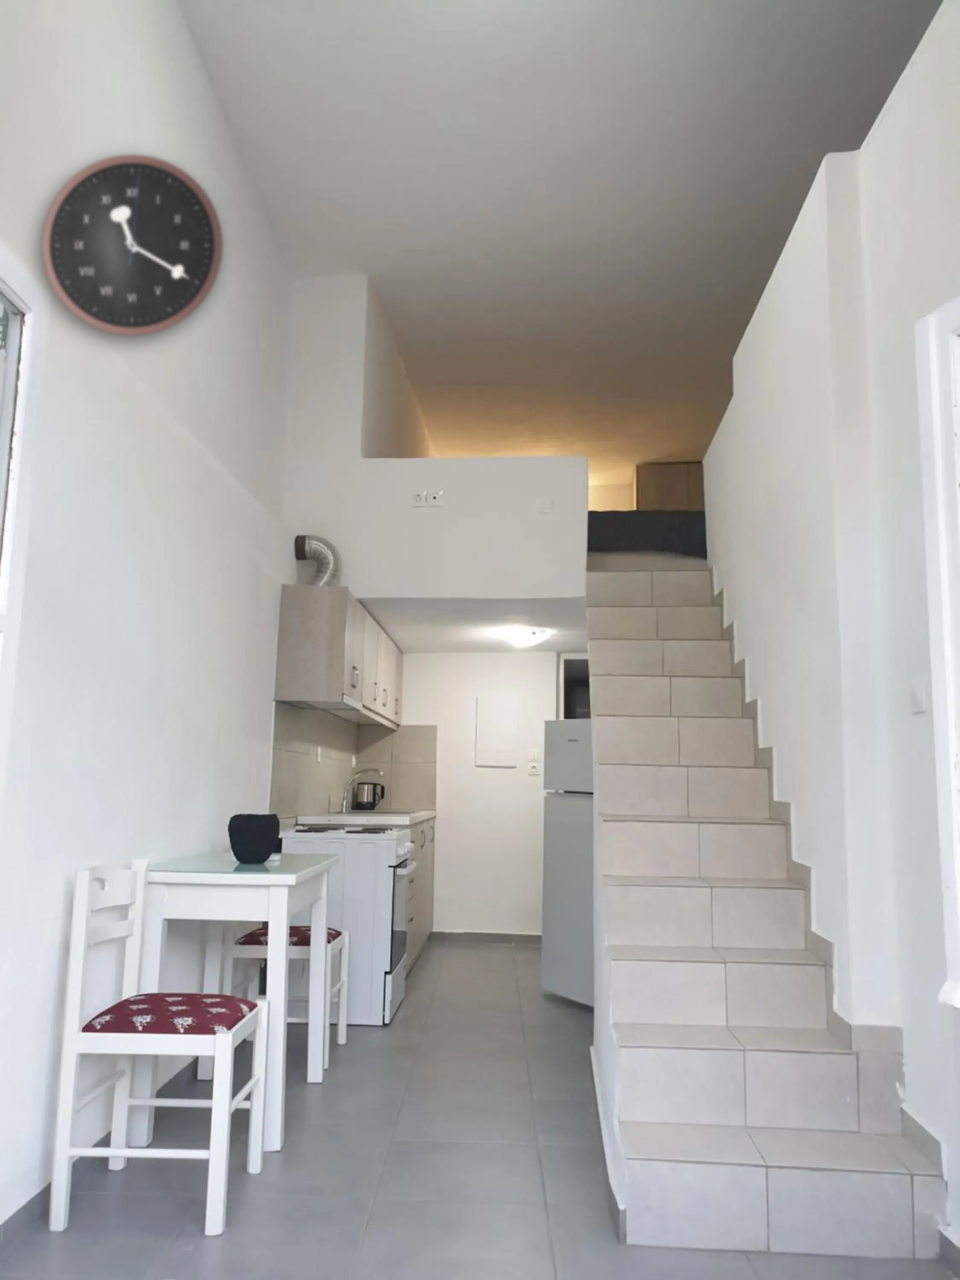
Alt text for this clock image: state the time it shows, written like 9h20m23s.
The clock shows 11h20m01s
